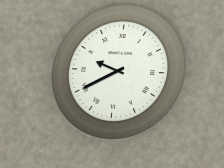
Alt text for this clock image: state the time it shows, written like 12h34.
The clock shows 9h40
